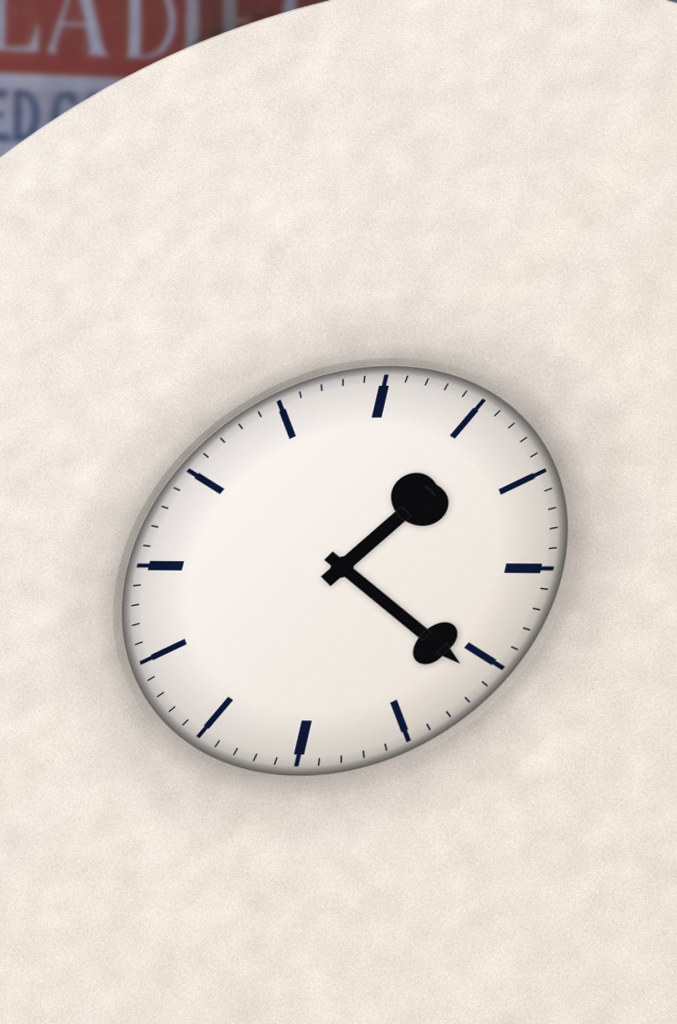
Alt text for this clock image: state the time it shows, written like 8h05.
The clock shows 1h21
